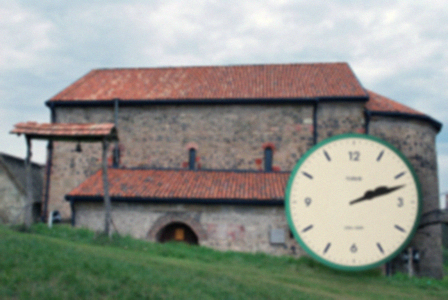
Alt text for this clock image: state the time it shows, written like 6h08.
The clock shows 2h12
